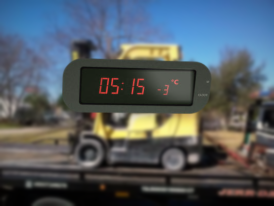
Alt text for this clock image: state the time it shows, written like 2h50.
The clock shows 5h15
